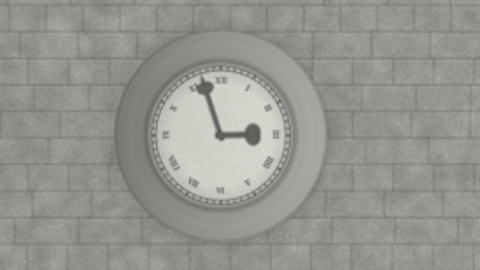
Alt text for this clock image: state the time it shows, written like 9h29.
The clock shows 2h57
